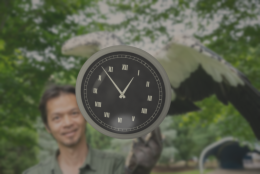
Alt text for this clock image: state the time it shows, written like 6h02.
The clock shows 12h53
